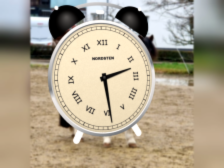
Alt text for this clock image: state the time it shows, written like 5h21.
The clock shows 2h29
